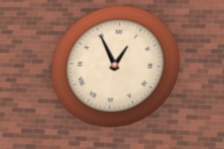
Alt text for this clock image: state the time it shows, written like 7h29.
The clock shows 12h55
